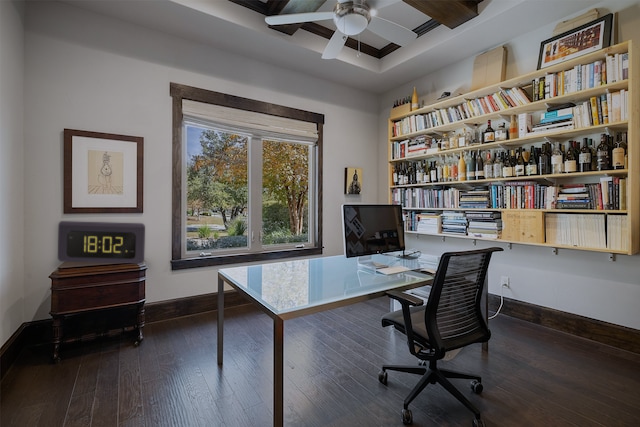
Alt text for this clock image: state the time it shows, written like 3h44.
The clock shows 18h02
